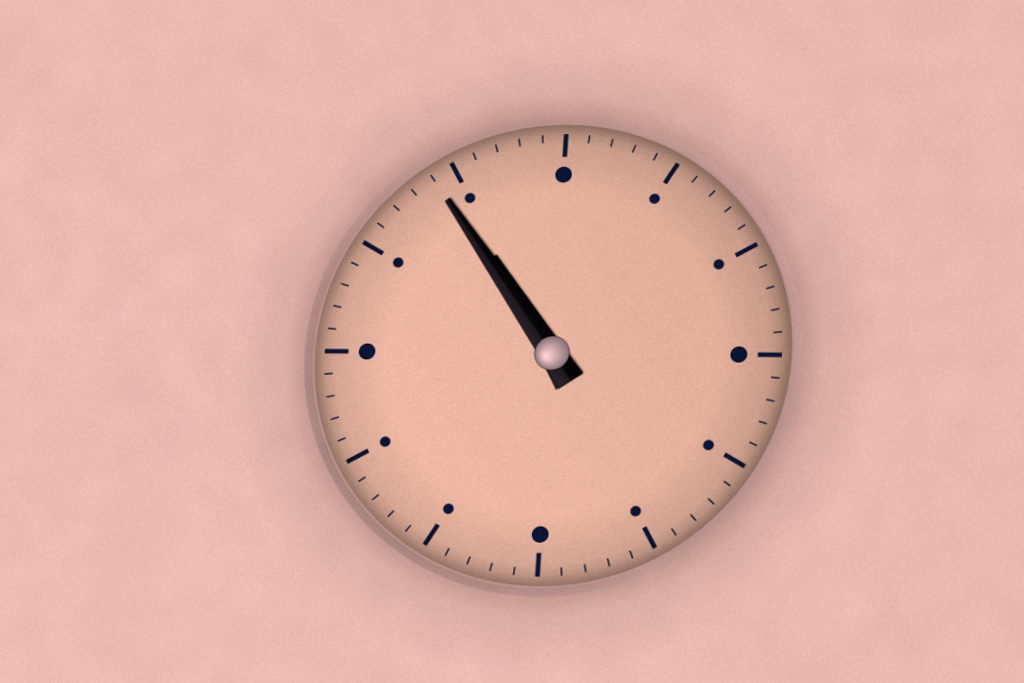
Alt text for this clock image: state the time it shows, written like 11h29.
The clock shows 10h54
